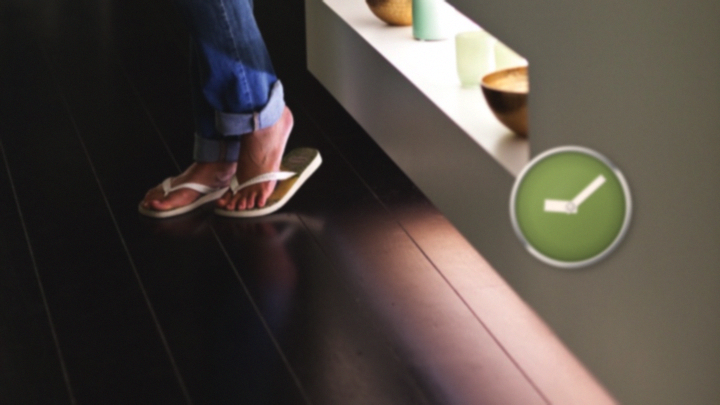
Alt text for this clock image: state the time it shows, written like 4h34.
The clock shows 9h08
